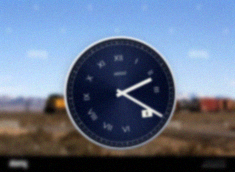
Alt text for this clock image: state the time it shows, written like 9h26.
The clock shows 2h21
